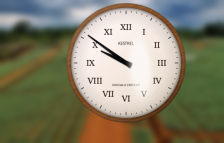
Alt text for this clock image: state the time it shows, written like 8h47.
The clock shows 9h51
